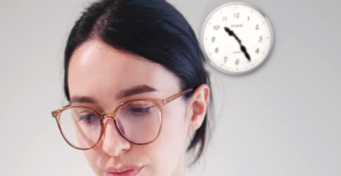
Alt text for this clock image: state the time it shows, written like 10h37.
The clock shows 10h25
